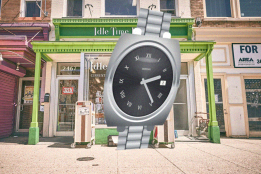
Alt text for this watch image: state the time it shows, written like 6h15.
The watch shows 2h24
